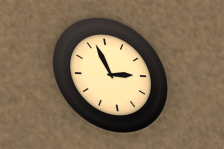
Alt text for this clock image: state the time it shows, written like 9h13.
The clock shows 2h57
